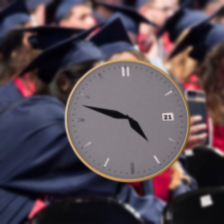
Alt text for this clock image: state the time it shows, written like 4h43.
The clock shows 4h48
